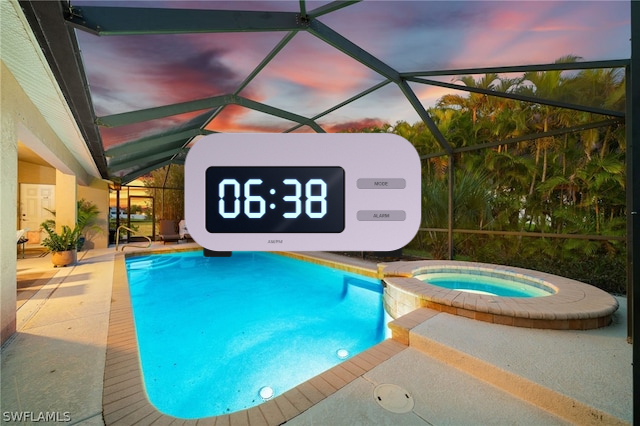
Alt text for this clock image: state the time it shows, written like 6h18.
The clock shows 6h38
